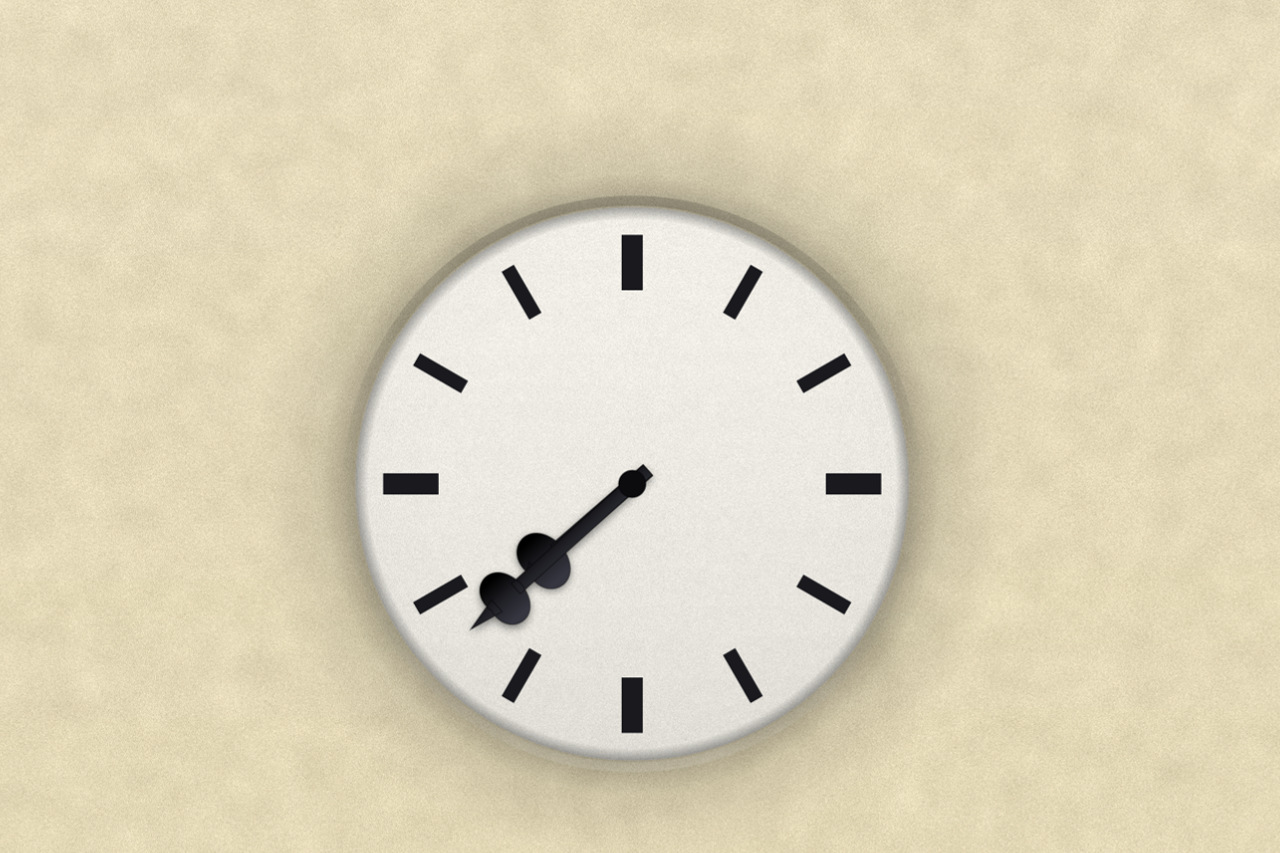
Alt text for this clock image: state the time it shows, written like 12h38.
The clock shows 7h38
